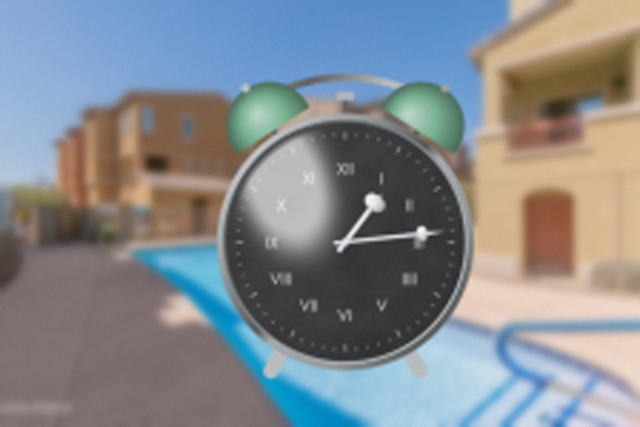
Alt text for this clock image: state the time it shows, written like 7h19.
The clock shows 1h14
